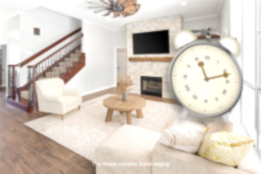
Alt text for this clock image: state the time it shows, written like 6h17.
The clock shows 11h12
